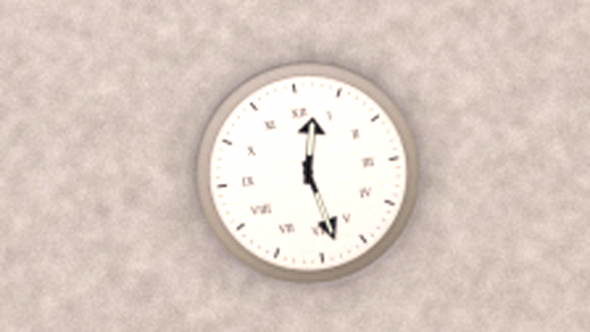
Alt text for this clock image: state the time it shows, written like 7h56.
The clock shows 12h28
